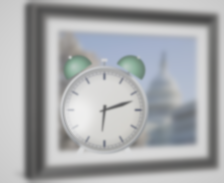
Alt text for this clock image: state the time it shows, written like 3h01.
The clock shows 6h12
